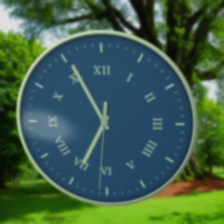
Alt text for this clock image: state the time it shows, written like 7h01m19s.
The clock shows 6h55m31s
